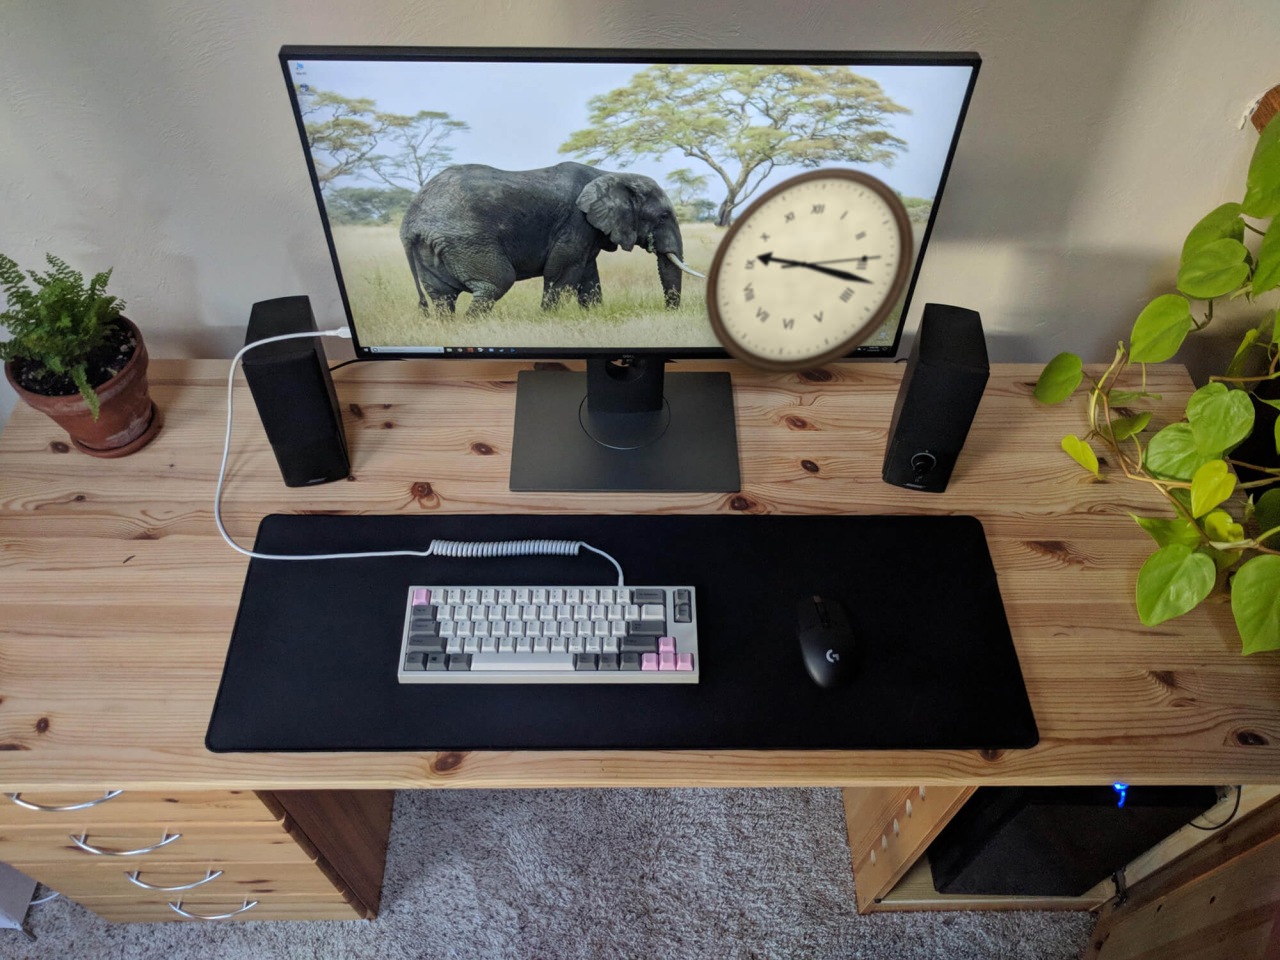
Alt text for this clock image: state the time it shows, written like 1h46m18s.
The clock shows 9h17m14s
